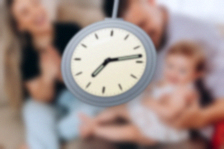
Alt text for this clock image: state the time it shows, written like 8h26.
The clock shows 7h13
